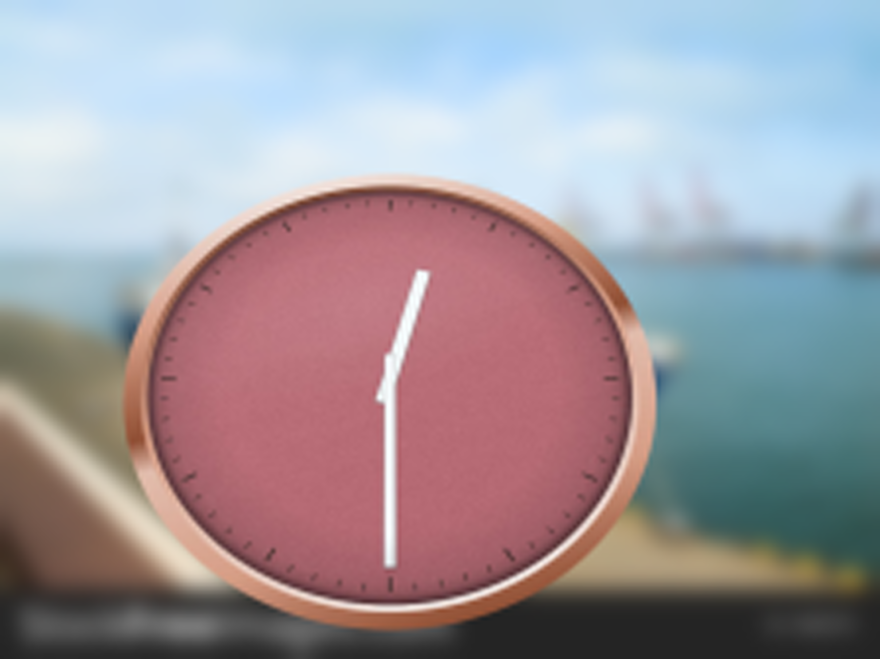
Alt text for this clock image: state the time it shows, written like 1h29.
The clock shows 12h30
